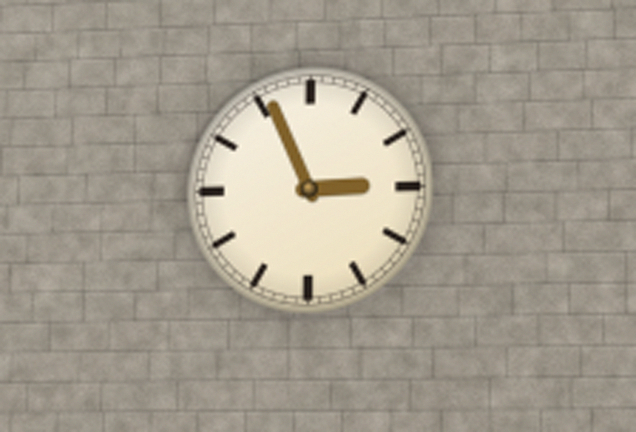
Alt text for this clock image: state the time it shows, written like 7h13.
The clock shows 2h56
